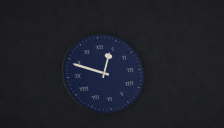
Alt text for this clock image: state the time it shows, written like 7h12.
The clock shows 12h49
